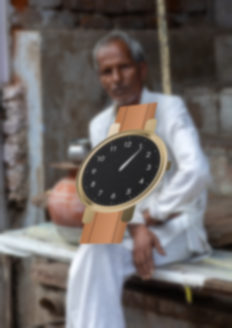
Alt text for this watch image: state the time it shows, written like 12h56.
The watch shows 1h06
